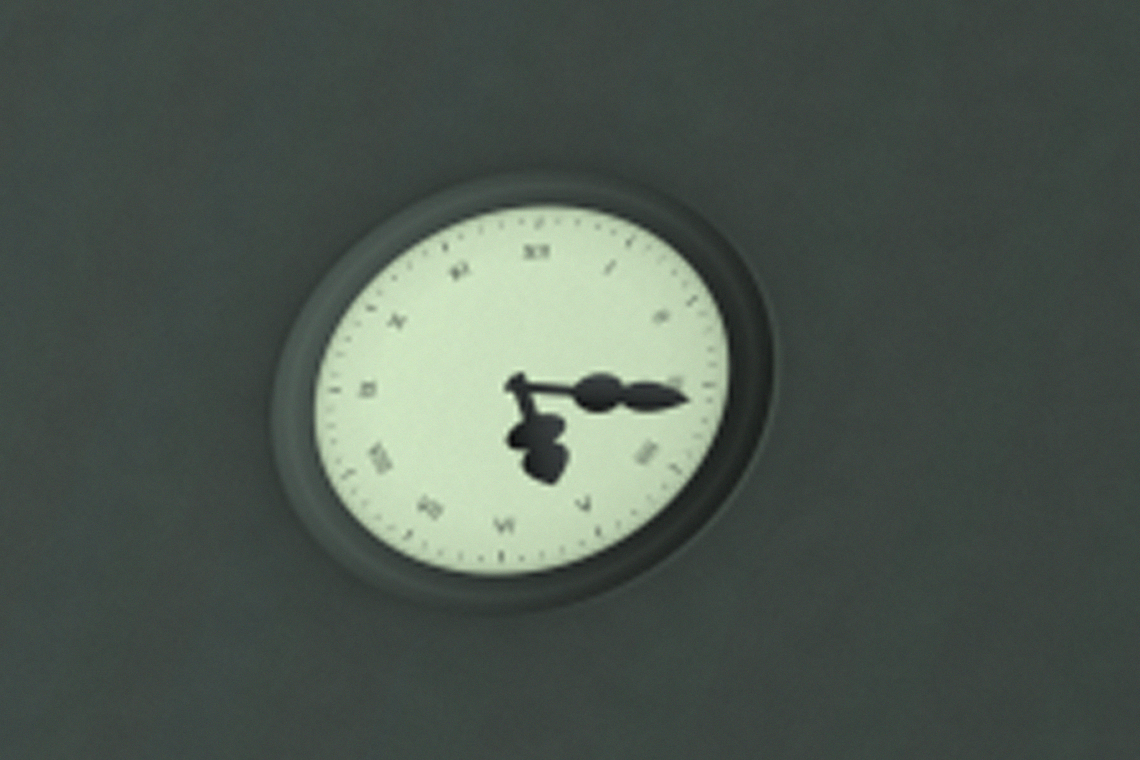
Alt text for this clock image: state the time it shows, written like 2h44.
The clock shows 5h16
